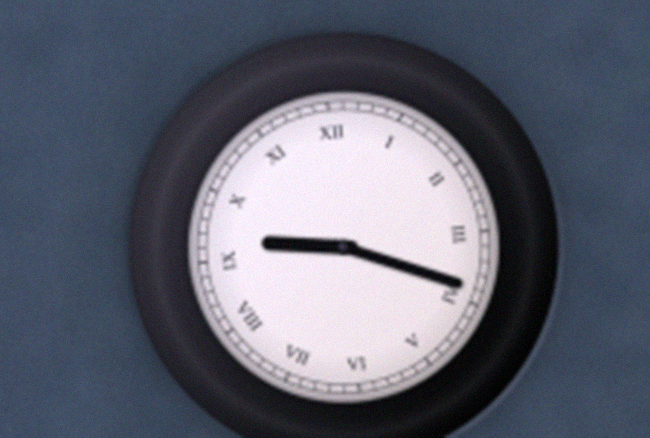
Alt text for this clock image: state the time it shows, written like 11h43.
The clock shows 9h19
